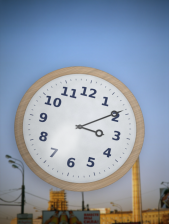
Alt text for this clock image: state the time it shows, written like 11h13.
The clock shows 3h09
